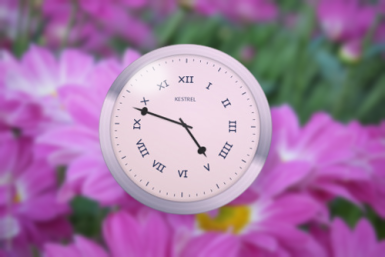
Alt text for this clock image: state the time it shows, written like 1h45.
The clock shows 4h48
